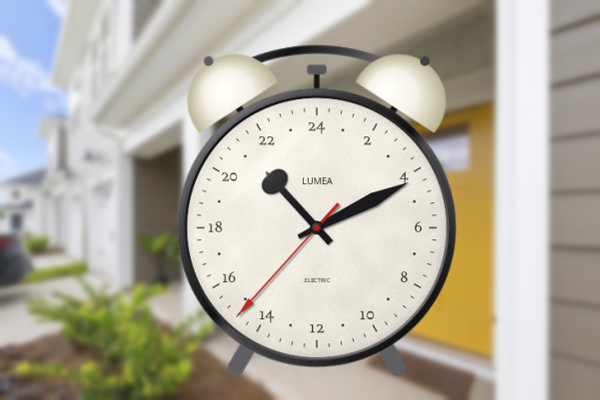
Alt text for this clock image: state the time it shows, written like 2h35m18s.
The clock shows 21h10m37s
